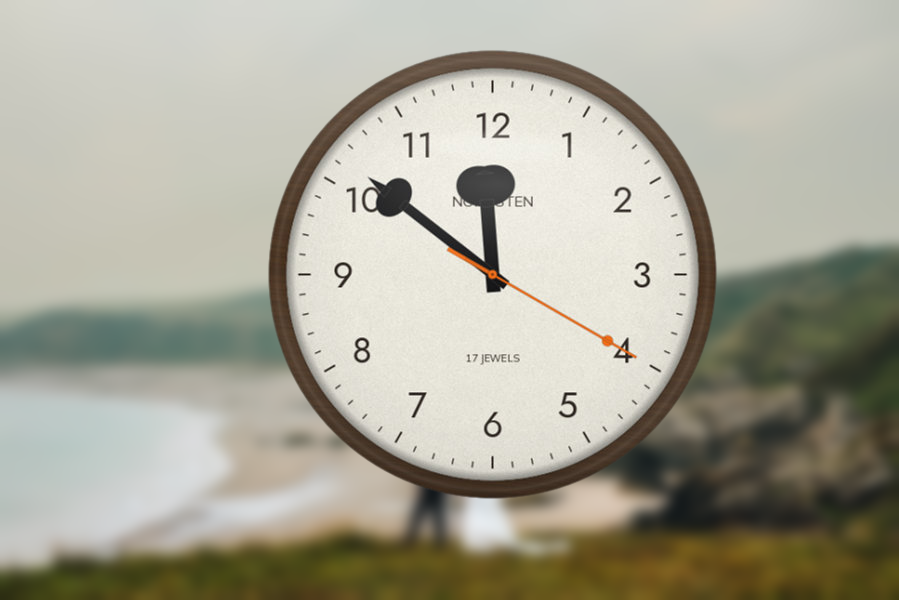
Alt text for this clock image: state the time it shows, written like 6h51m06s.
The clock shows 11h51m20s
